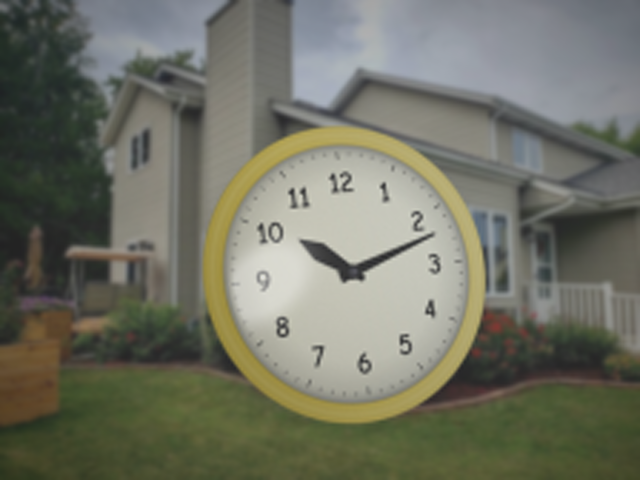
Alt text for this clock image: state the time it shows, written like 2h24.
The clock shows 10h12
